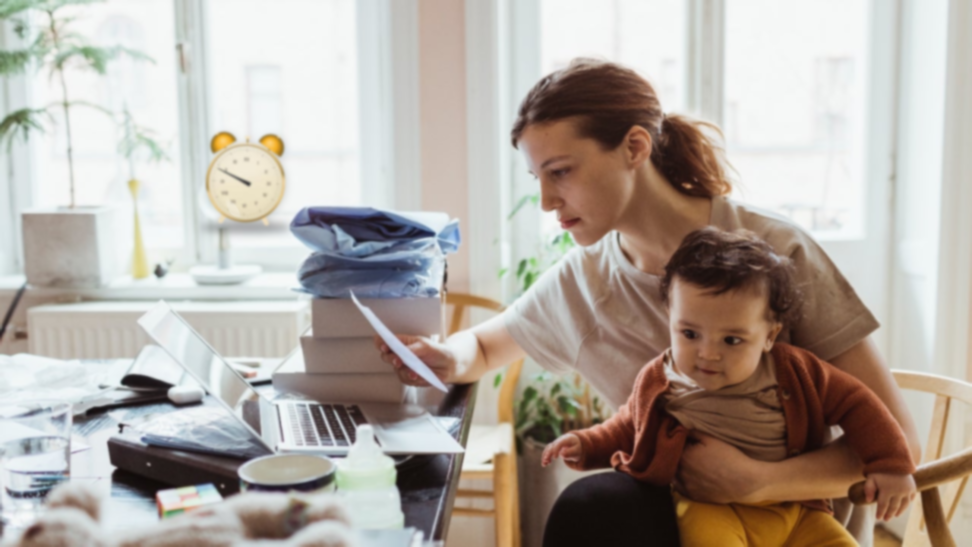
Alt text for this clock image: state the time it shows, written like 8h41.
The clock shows 9h49
